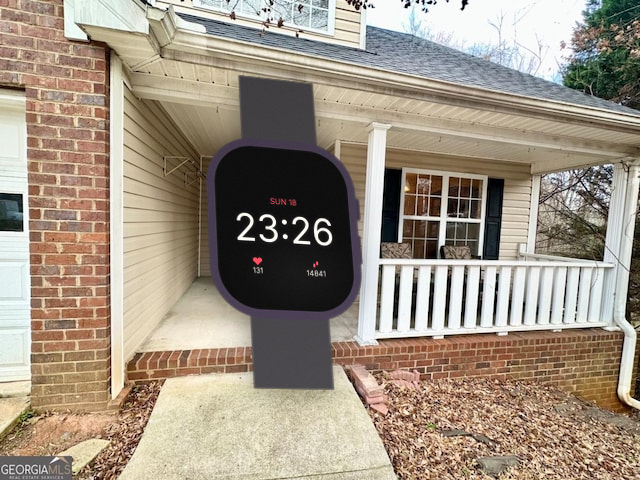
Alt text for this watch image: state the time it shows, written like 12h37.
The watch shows 23h26
